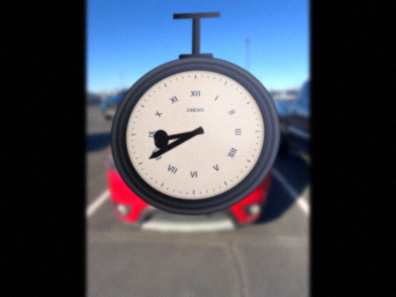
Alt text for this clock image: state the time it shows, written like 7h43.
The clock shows 8h40
